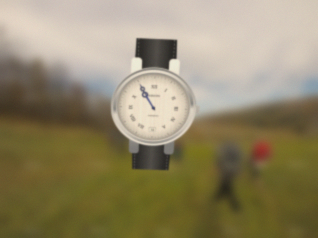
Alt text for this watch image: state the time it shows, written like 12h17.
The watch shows 10h55
